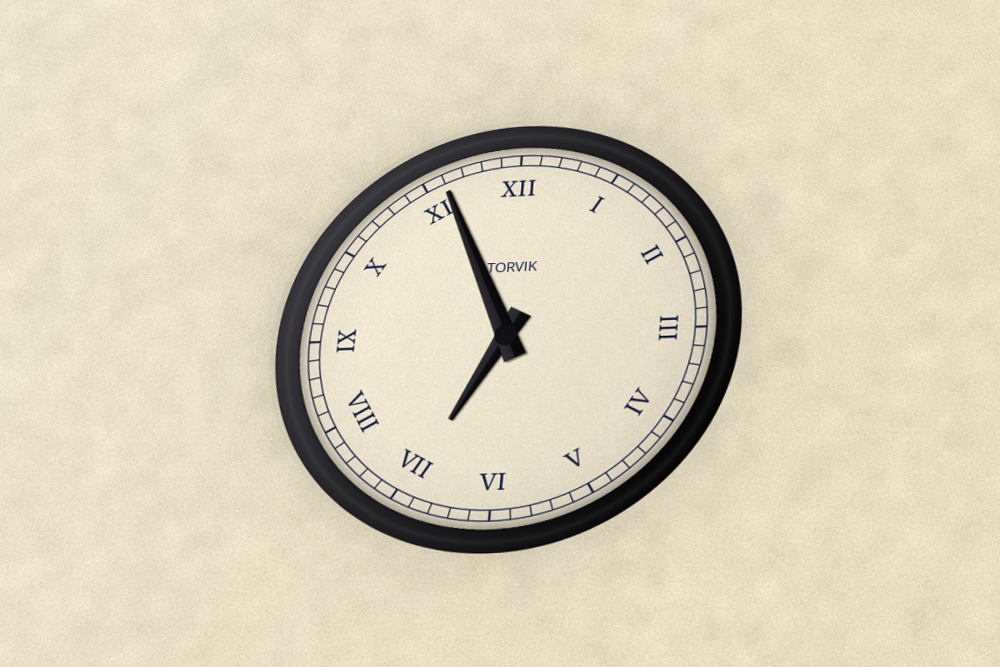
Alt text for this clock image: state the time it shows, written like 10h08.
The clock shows 6h56
